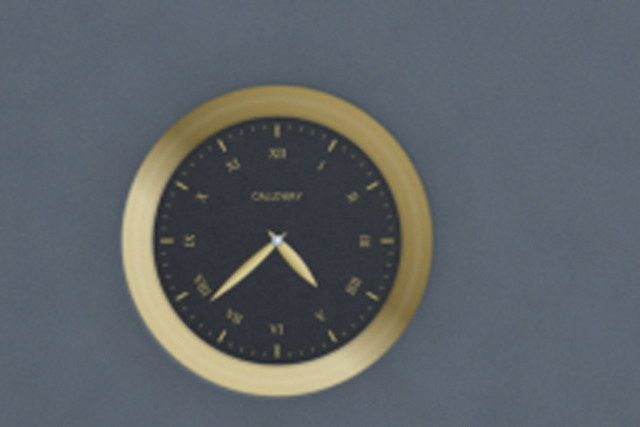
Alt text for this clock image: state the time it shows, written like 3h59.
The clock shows 4h38
